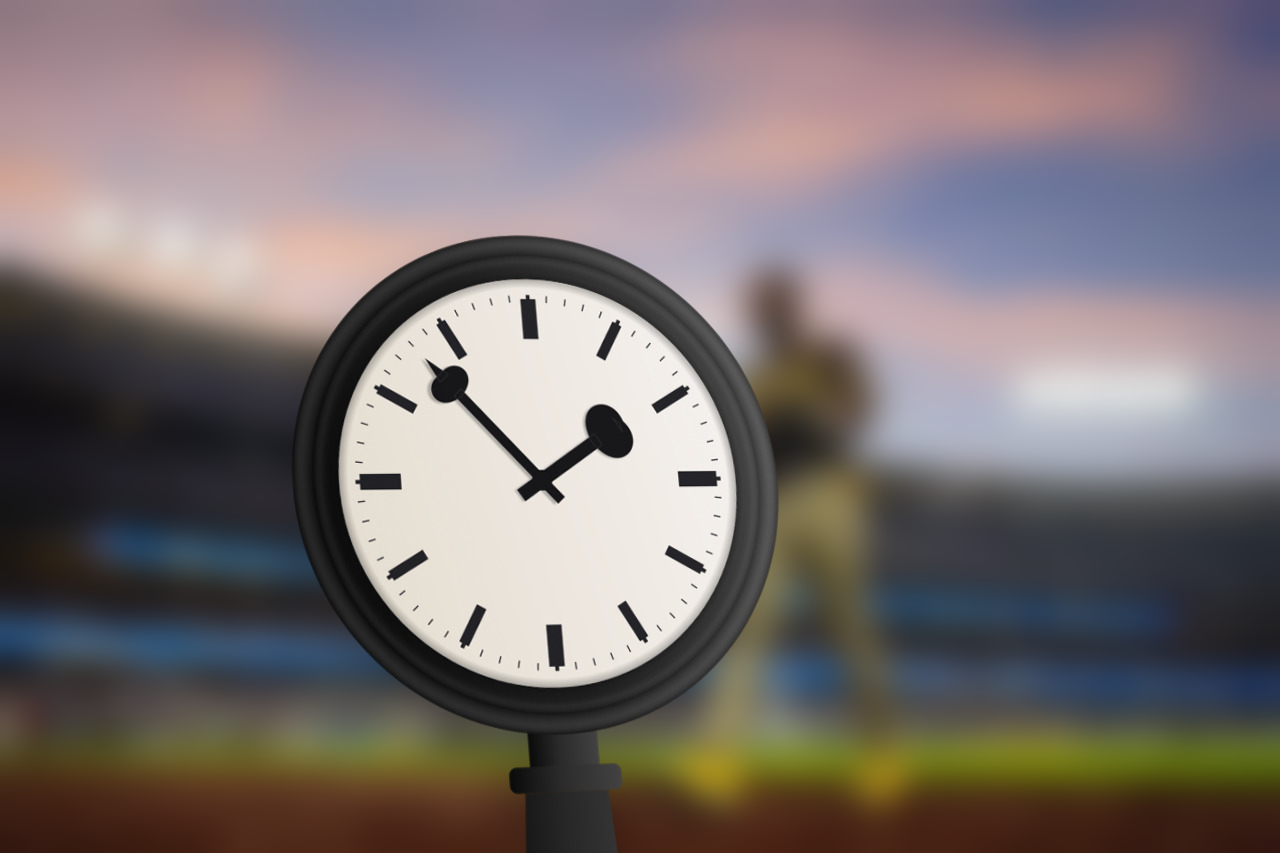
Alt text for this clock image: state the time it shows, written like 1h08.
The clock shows 1h53
